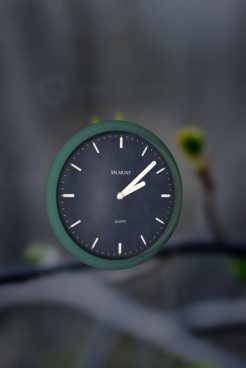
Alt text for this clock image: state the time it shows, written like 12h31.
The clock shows 2h08
